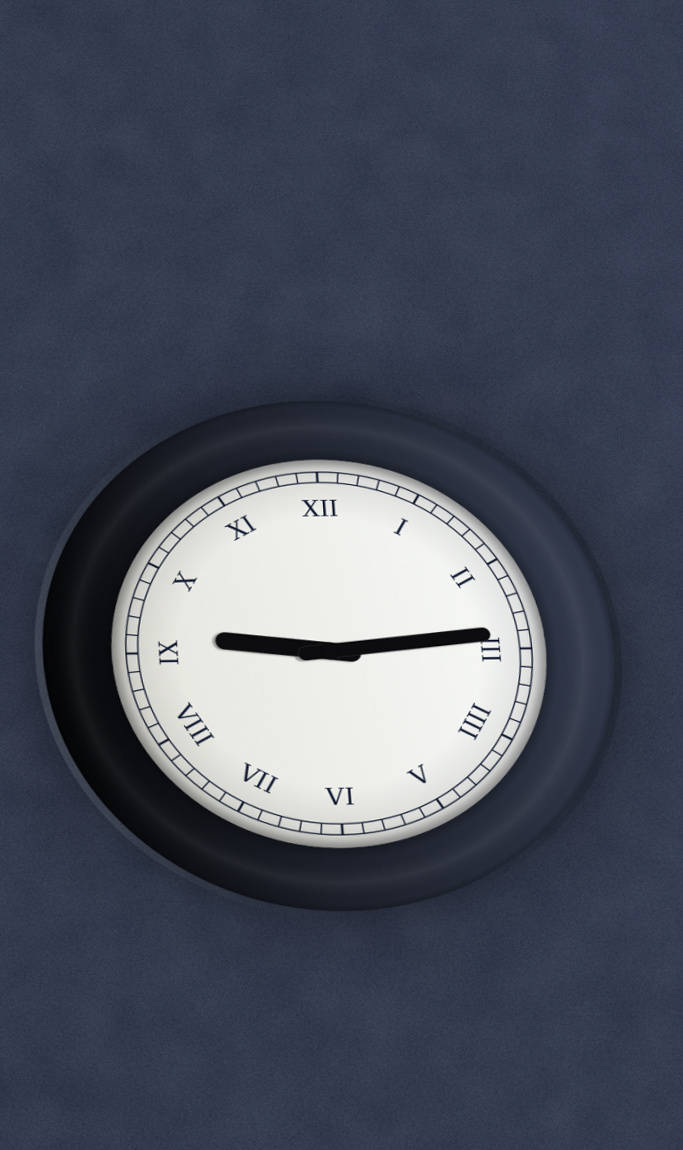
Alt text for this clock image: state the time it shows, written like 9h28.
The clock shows 9h14
